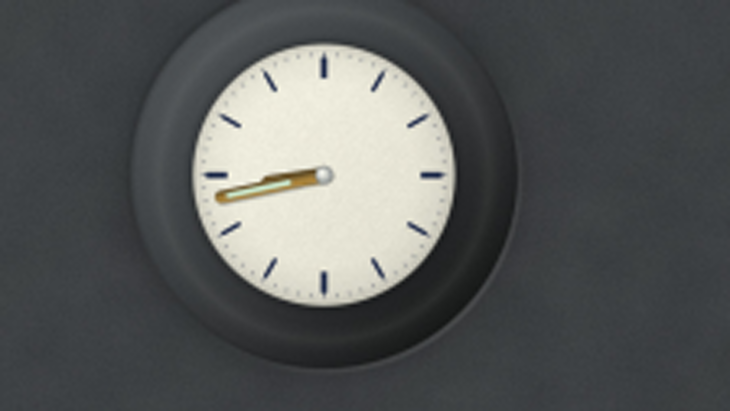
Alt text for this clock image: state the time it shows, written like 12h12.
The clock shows 8h43
